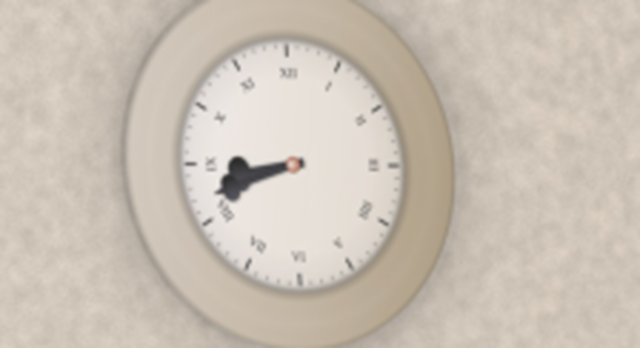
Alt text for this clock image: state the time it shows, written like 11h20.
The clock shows 8h42
